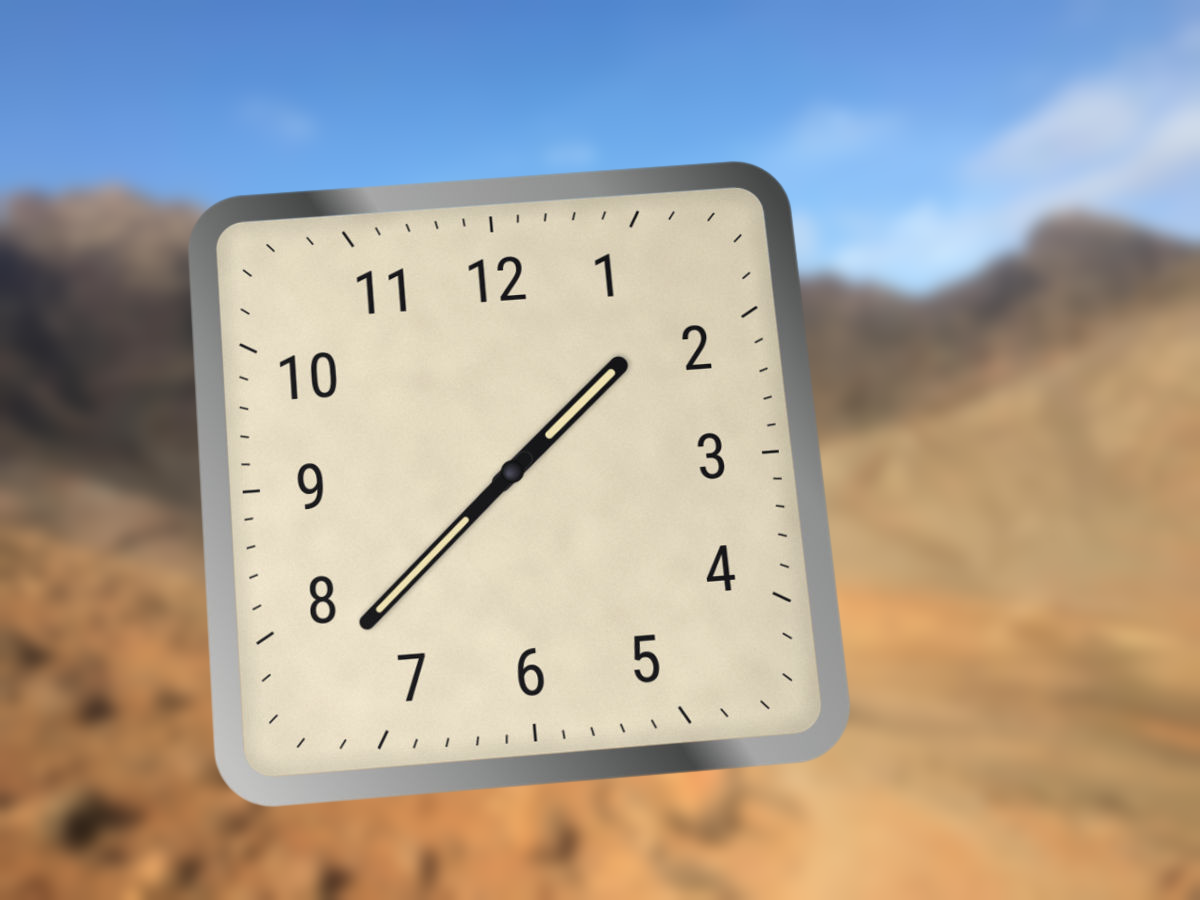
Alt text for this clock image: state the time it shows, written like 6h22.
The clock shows 1h38
